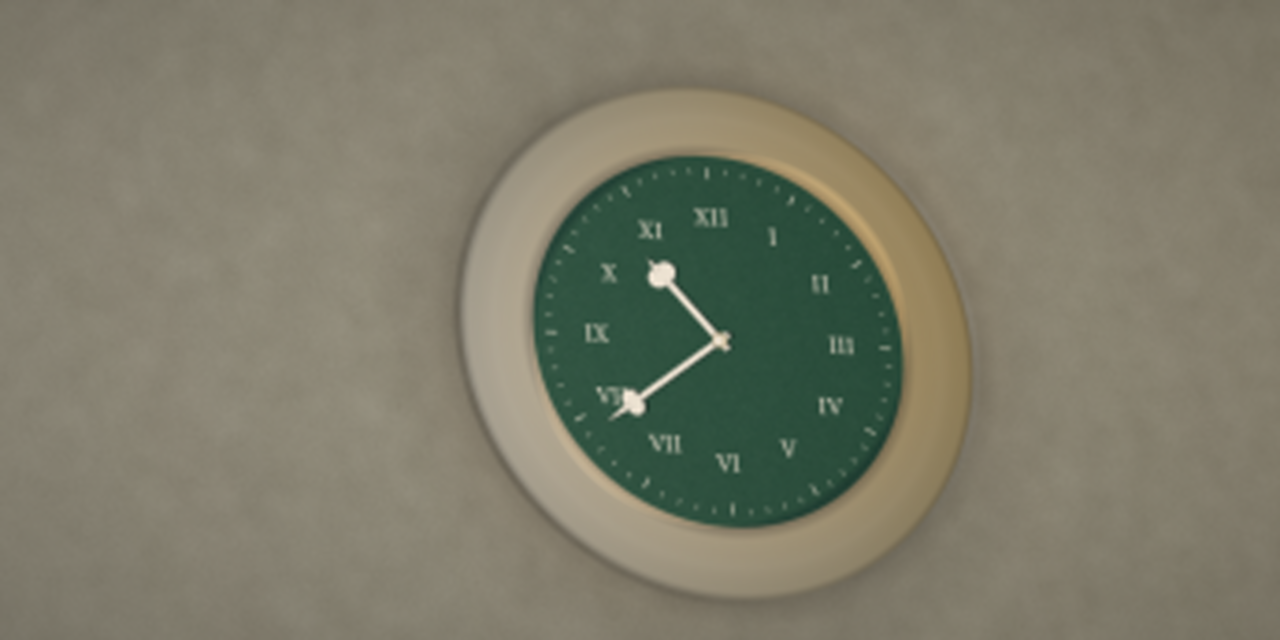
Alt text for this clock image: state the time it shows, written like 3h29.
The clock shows 10h39
